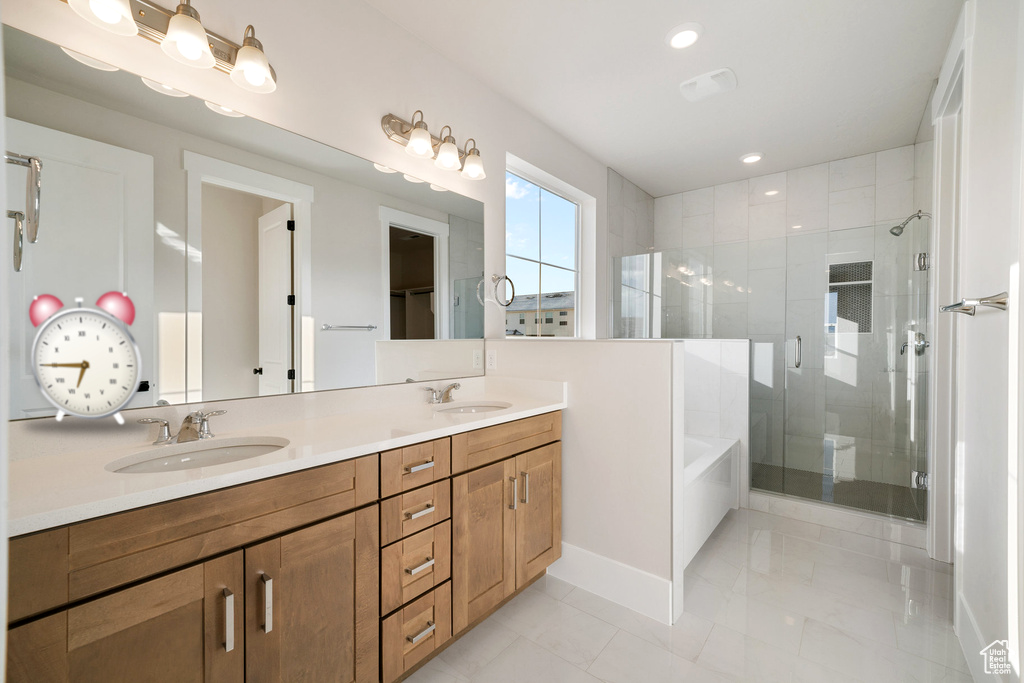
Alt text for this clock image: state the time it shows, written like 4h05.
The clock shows 6h45
